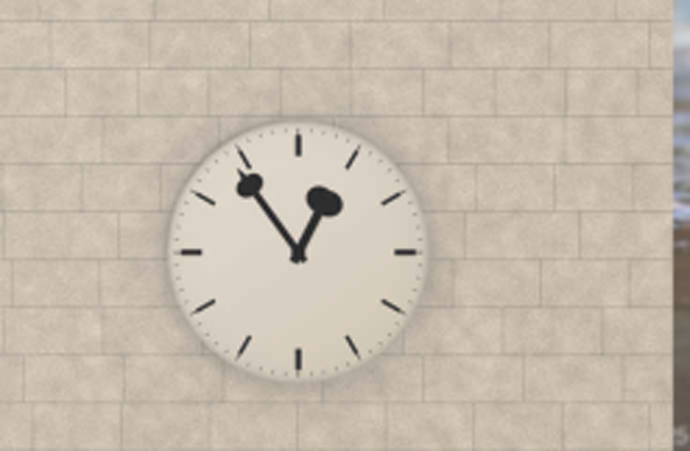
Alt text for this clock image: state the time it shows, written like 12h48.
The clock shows 12h54
